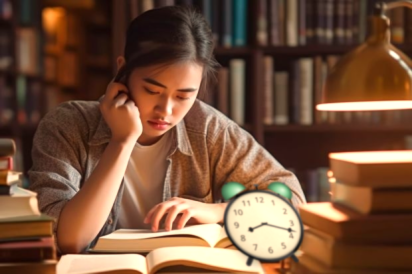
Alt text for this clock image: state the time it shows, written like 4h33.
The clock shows 8h18
